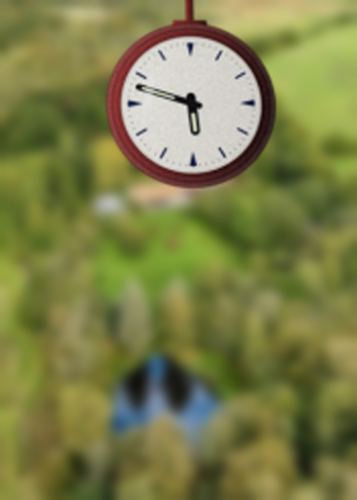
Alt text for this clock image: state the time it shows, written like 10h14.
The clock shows 5h48
